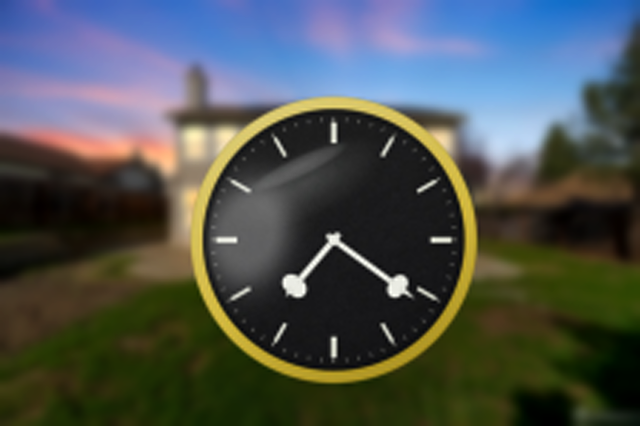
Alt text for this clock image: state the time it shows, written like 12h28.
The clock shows 7h21
